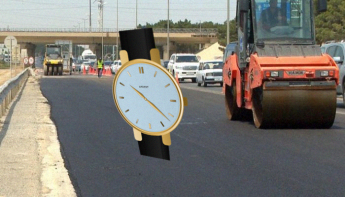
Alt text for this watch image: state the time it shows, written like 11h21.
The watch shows 10h22
